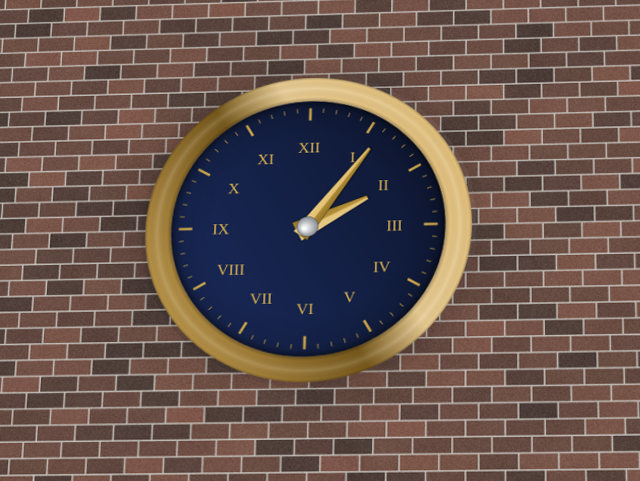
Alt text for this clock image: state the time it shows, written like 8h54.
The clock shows 2h06
